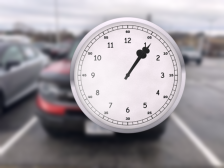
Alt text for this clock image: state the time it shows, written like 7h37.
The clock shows 1h06
